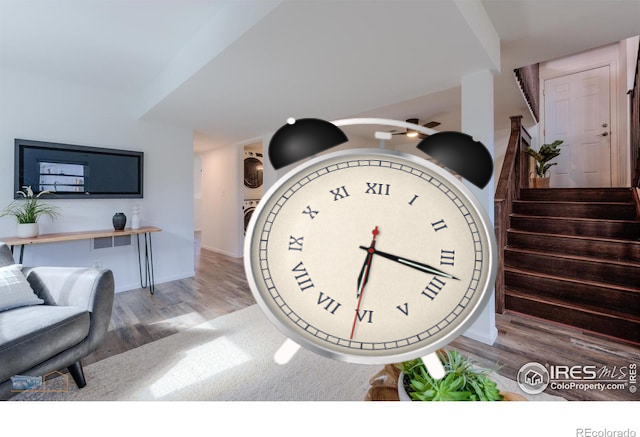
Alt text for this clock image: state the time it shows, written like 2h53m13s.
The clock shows 6h17m31s
